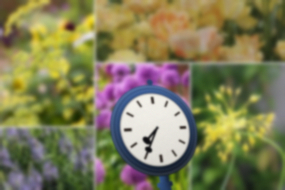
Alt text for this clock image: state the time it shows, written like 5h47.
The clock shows 7h35
